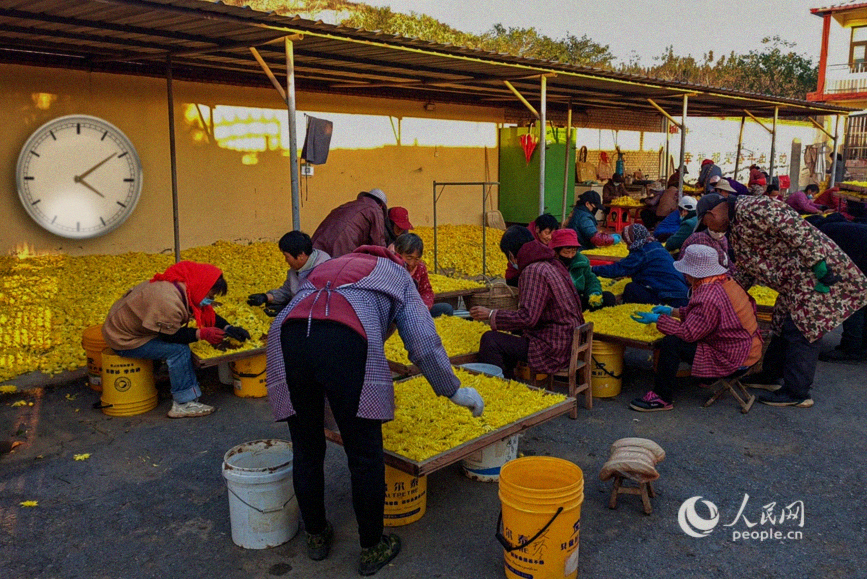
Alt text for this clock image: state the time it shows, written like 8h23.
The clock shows 4h09
